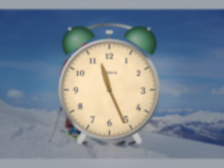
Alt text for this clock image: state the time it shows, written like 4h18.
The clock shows 11h26
